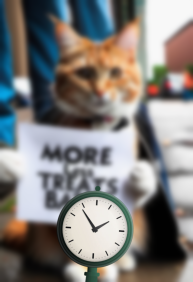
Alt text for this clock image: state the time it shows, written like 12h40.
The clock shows 1h54
